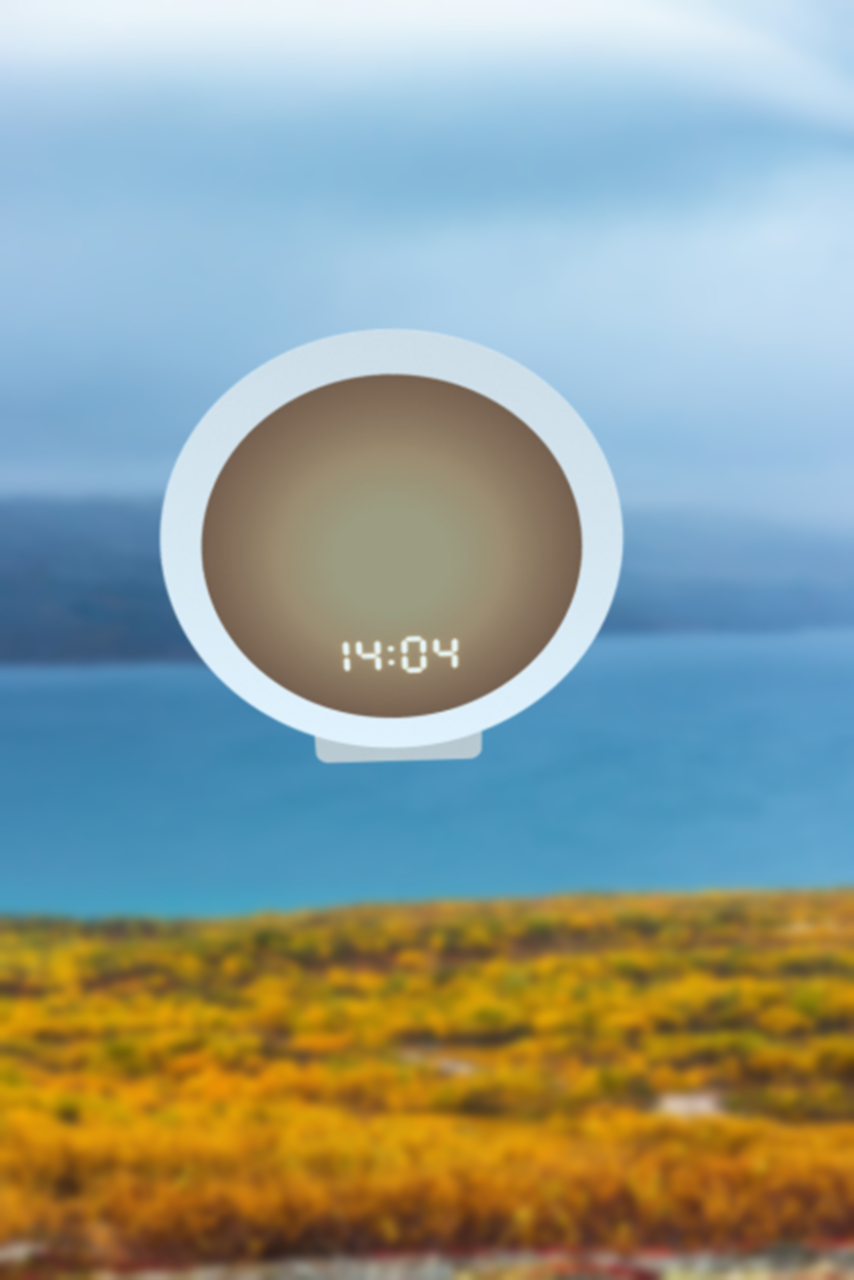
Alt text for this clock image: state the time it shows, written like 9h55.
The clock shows 14h04
